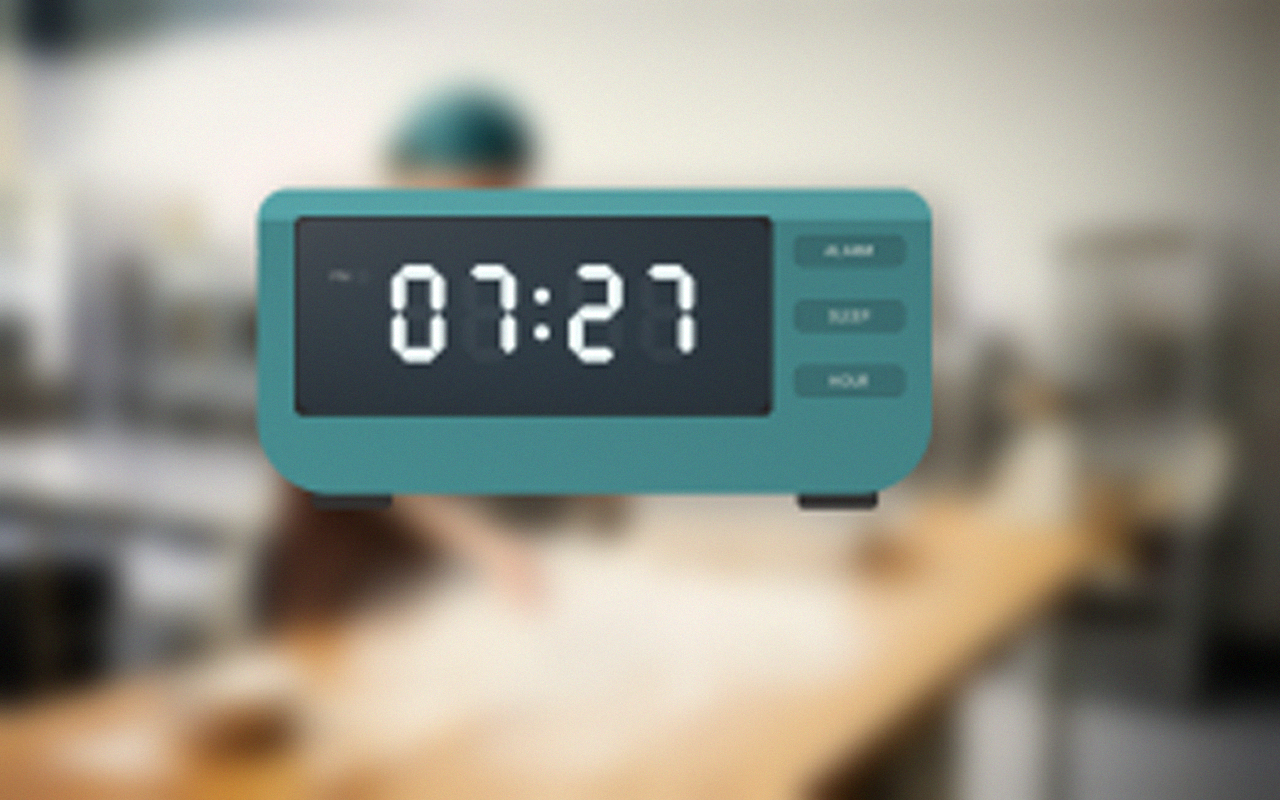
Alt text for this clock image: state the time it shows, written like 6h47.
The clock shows 7h27
